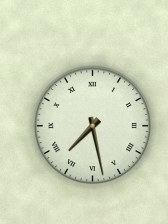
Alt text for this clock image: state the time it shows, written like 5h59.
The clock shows 7h28
